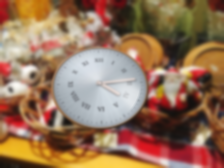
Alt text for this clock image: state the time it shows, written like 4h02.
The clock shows 4h14
